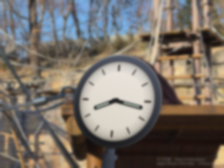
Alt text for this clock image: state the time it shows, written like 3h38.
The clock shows 8h17
